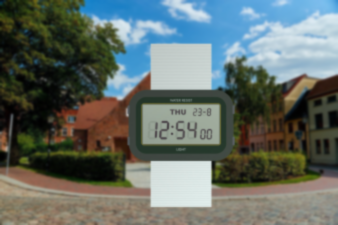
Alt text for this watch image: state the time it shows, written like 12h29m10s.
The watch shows 12h54m00s
